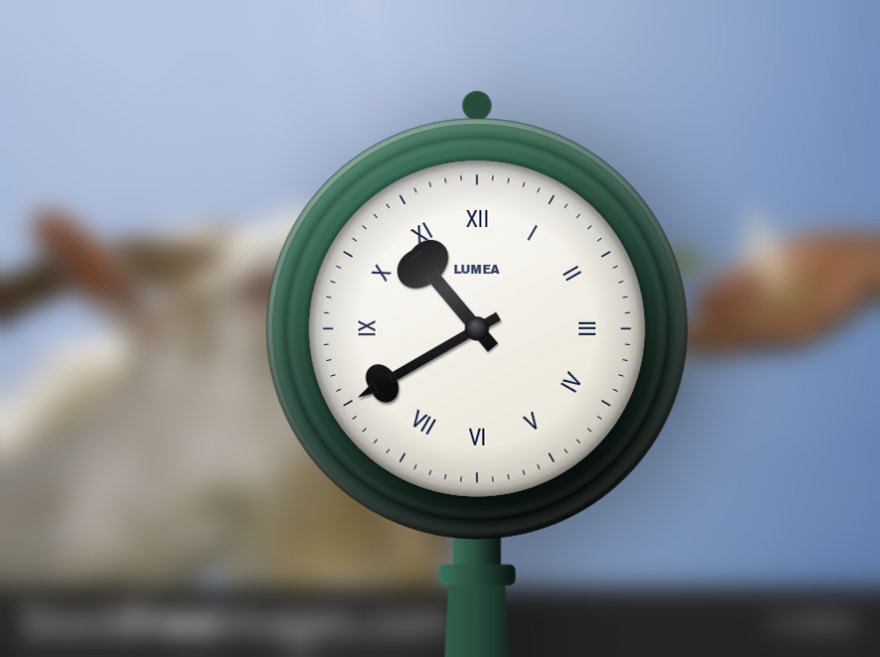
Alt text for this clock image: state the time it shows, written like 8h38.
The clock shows 10h40
